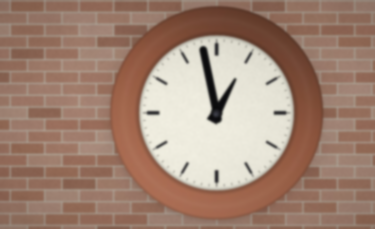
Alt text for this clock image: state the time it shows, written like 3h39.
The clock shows 12h58
